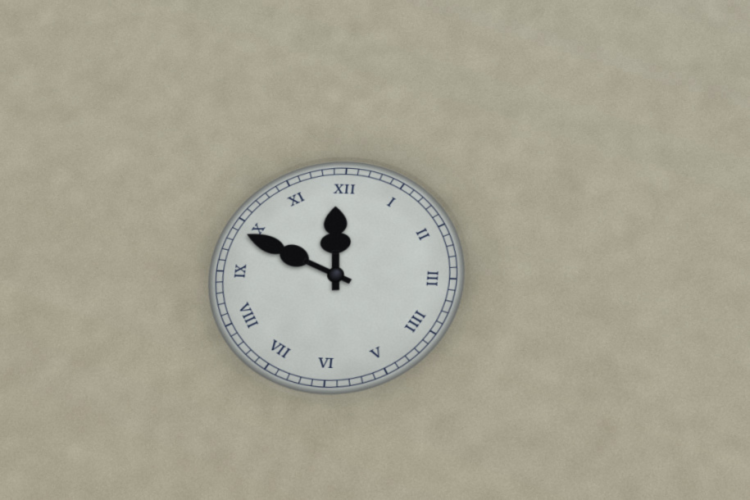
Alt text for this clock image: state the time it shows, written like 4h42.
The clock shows 11h49
